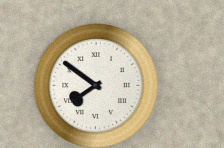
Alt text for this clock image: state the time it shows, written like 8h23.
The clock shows 7h51
